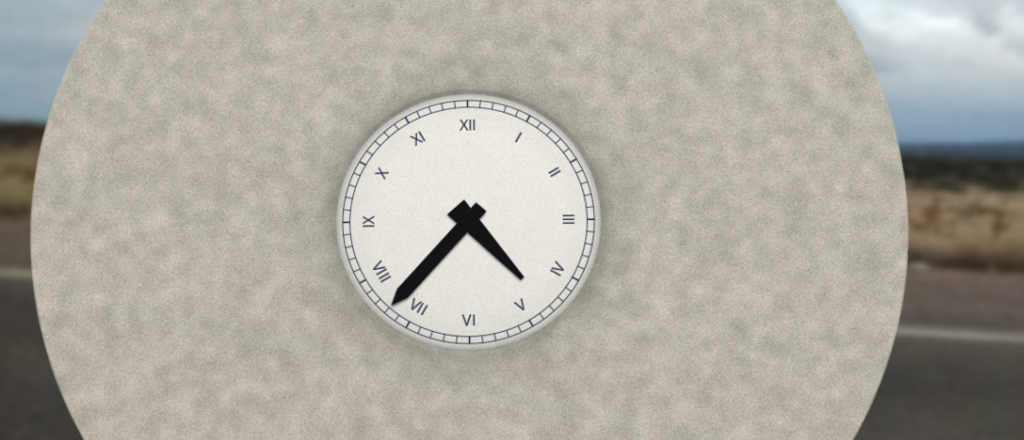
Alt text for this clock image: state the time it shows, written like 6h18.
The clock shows 4h37
